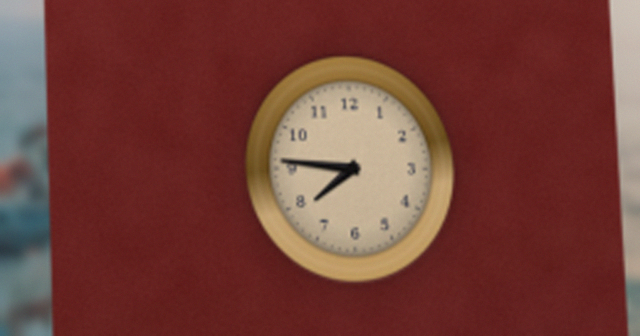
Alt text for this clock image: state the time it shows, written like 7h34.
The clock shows 7h46
